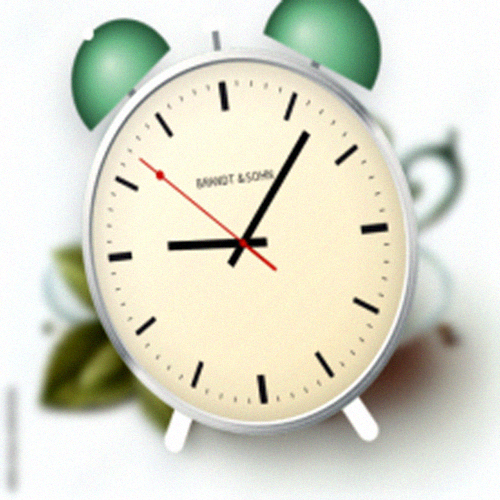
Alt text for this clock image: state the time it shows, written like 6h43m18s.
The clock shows 9h06m52s
